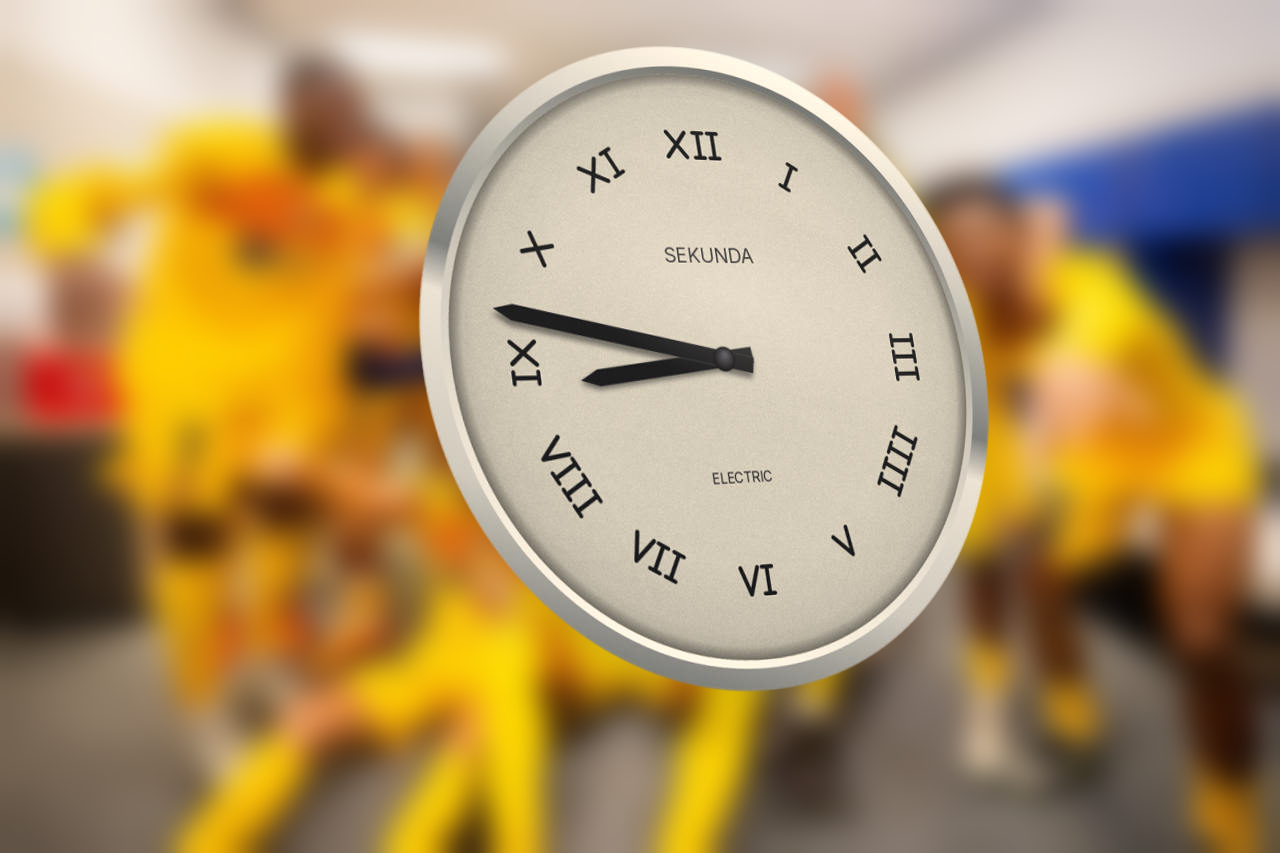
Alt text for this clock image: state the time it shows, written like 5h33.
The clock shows 8h47
